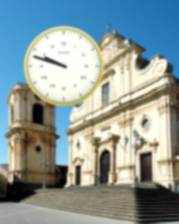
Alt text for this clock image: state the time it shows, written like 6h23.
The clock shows 9h48
